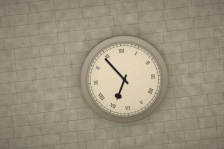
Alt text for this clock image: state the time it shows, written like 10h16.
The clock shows 6h54
